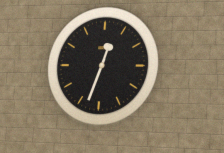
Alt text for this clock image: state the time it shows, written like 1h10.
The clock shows 12h33
